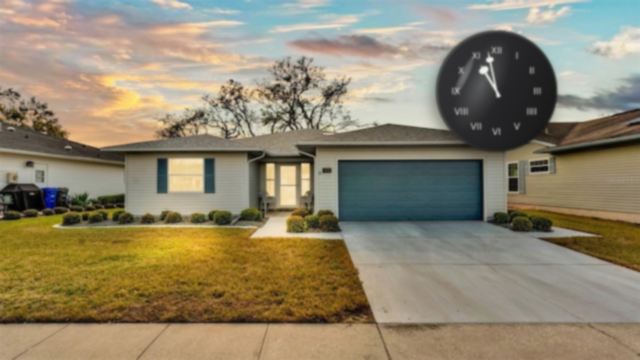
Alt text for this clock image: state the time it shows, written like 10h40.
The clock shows 10h58
